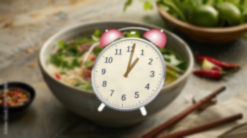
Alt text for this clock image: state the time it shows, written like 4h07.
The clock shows 1h01
